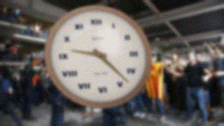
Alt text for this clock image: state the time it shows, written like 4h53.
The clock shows 9h23
